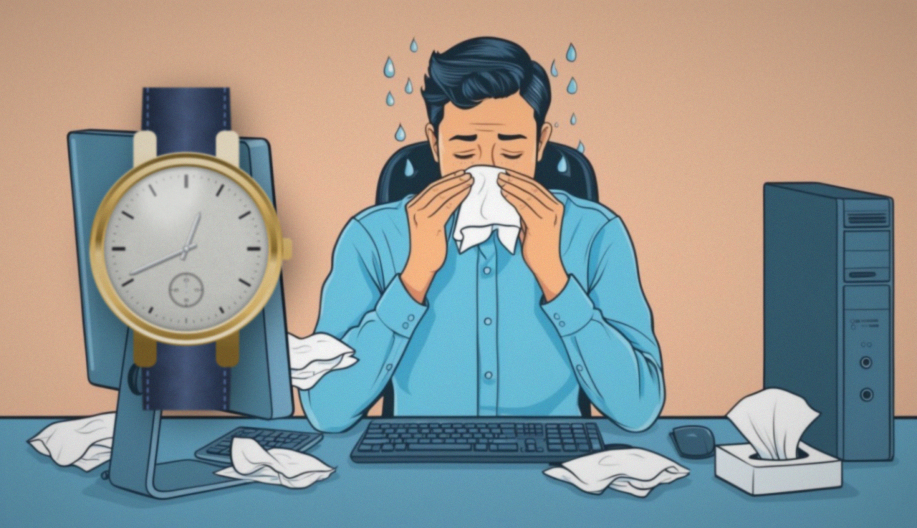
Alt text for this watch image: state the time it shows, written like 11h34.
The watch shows 12h41
